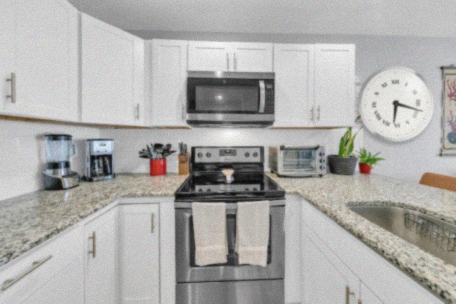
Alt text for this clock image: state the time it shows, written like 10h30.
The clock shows 6h18
